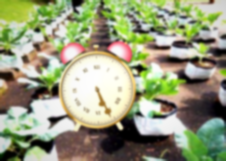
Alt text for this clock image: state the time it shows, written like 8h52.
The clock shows 5h26
